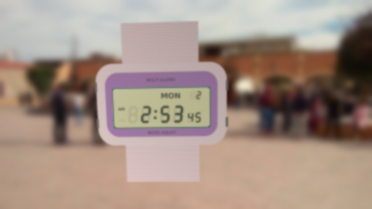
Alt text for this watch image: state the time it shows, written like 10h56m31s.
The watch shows 2h53m45s
